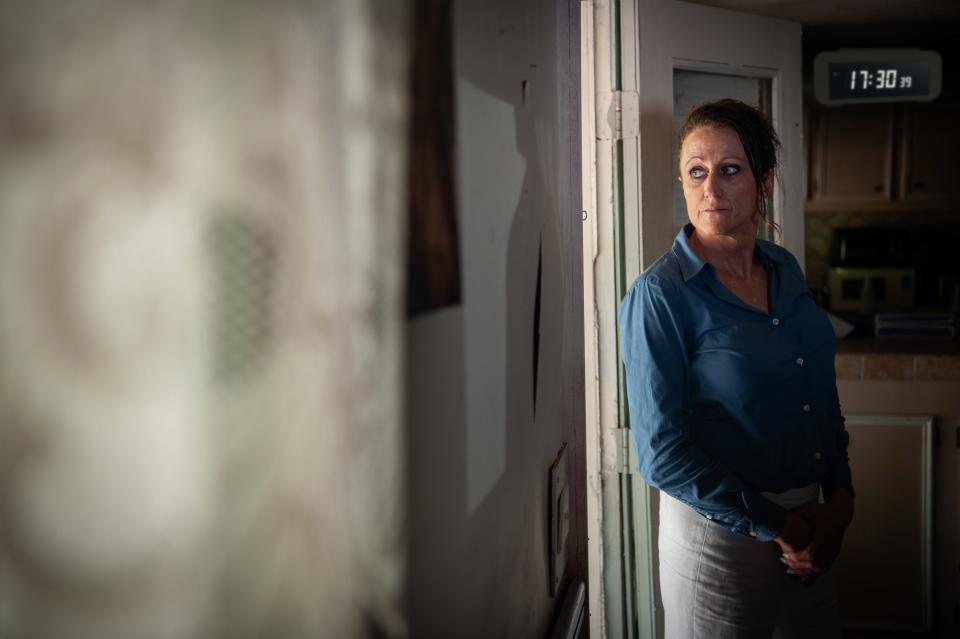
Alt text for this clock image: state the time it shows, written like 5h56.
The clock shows 17h30
